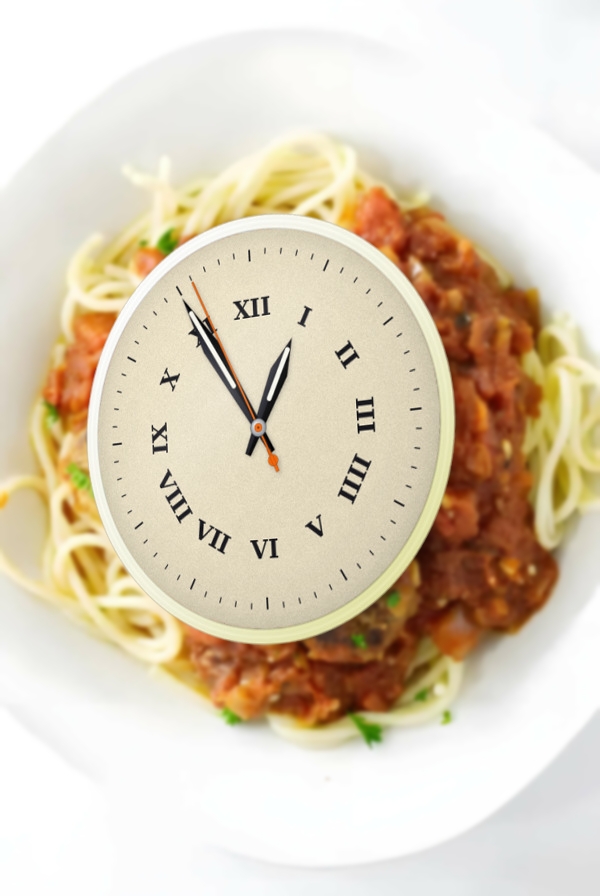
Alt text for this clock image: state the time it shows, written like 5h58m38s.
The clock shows 12h54m56s
